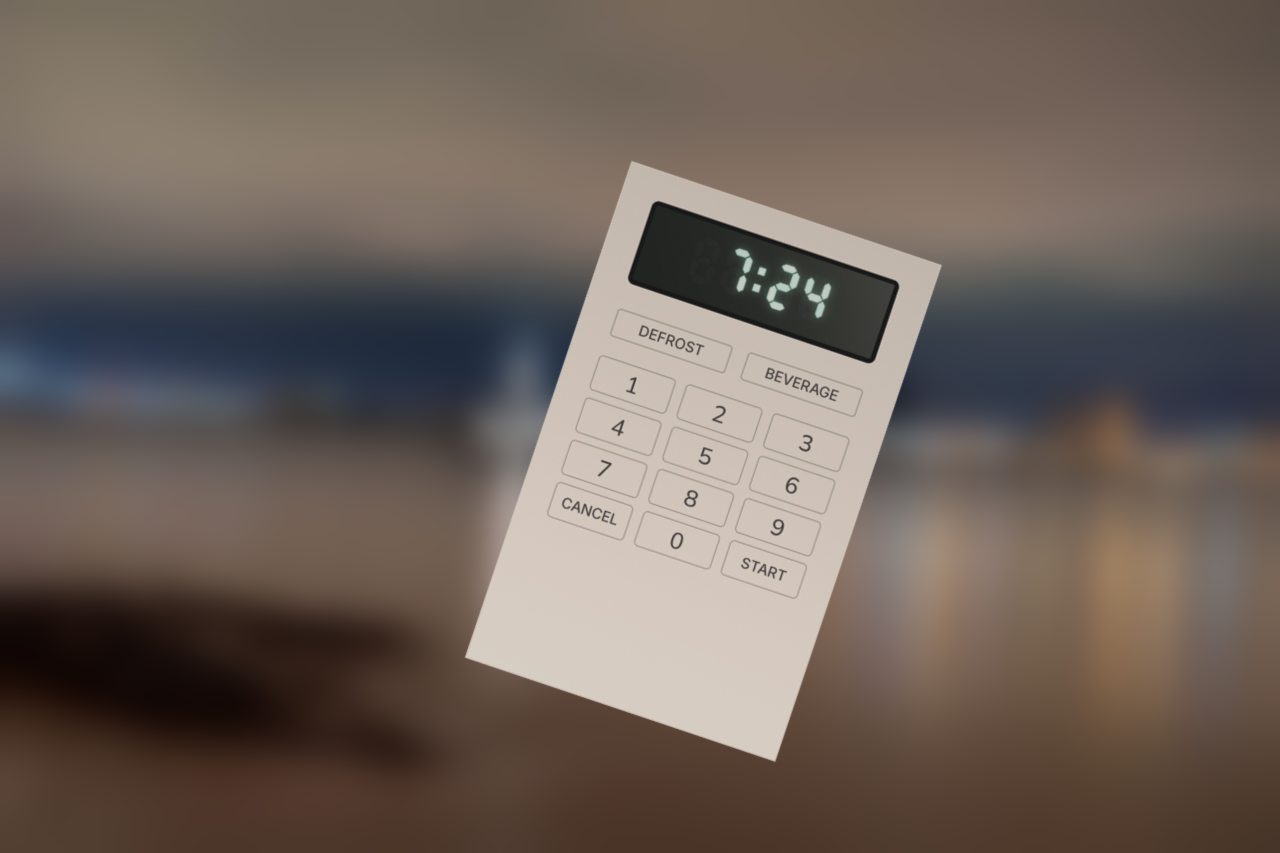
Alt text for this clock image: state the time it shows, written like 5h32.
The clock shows 7h24
